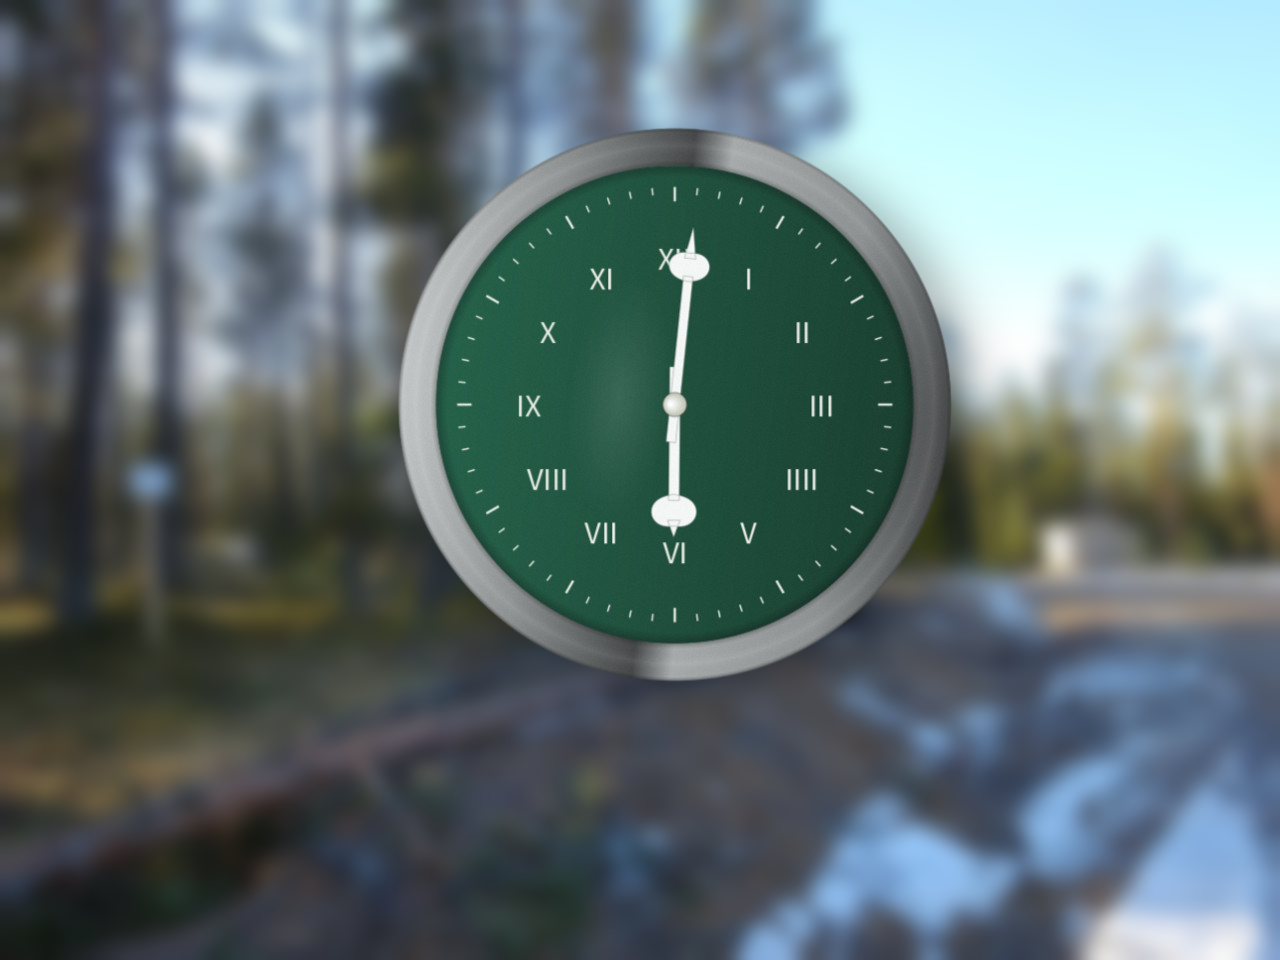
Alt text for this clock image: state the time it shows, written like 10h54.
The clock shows 6h01
